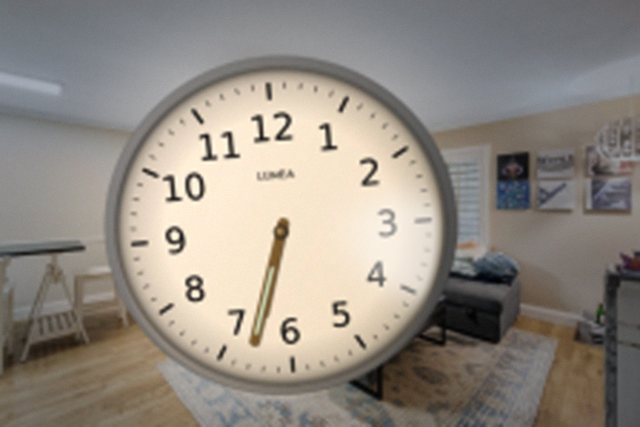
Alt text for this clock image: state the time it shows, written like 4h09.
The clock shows 6h33
